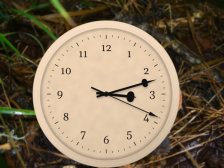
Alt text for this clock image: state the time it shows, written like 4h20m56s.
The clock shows 3h12m19s
